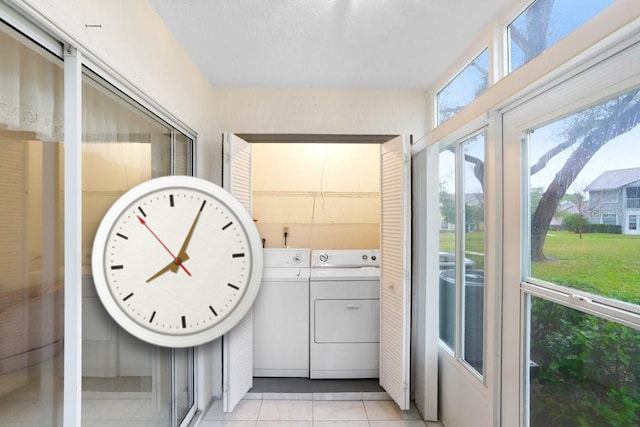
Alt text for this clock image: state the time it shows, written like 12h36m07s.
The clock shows 8h04m54s
